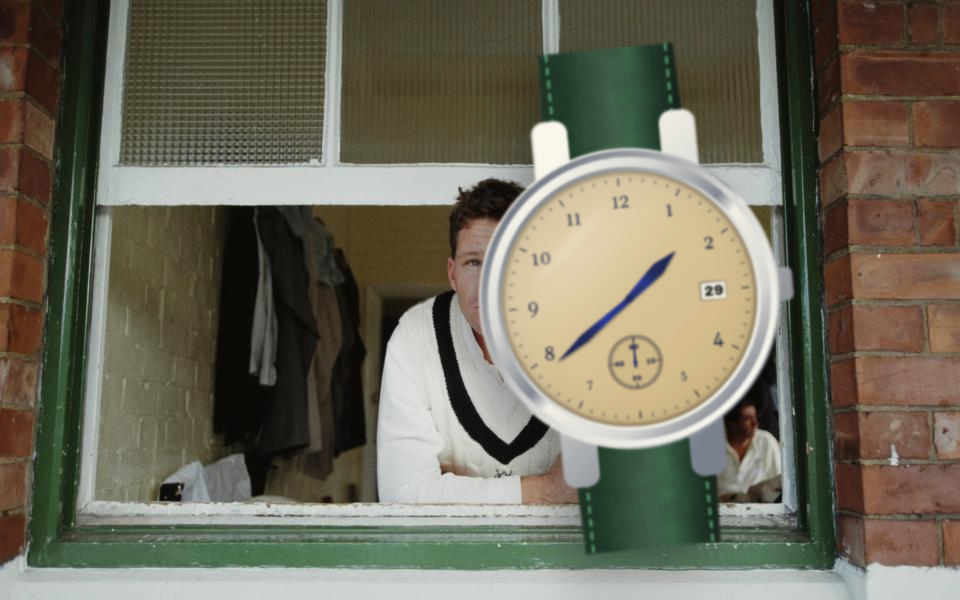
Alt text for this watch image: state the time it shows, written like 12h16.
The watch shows 1h39
